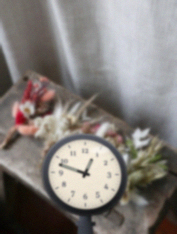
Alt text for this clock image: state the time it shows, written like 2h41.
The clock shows 12h48
